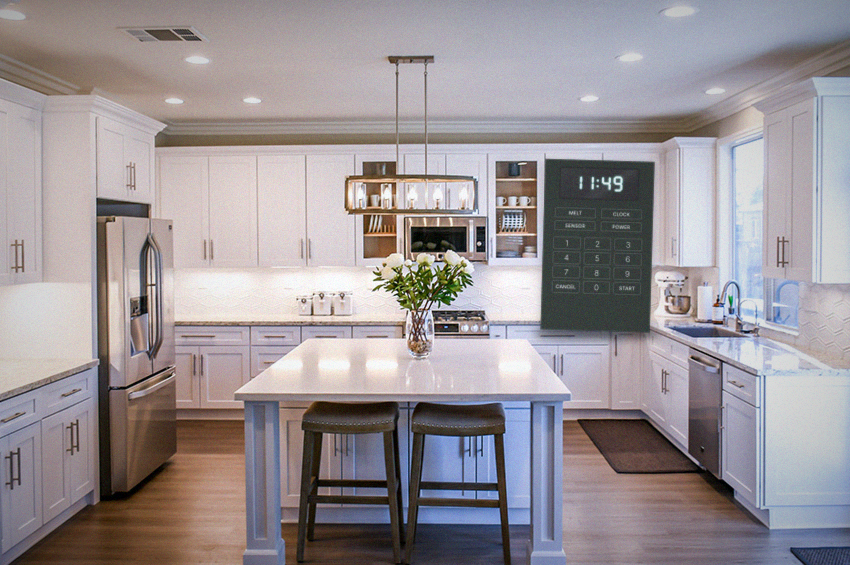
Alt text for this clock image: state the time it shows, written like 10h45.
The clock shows 11h49
